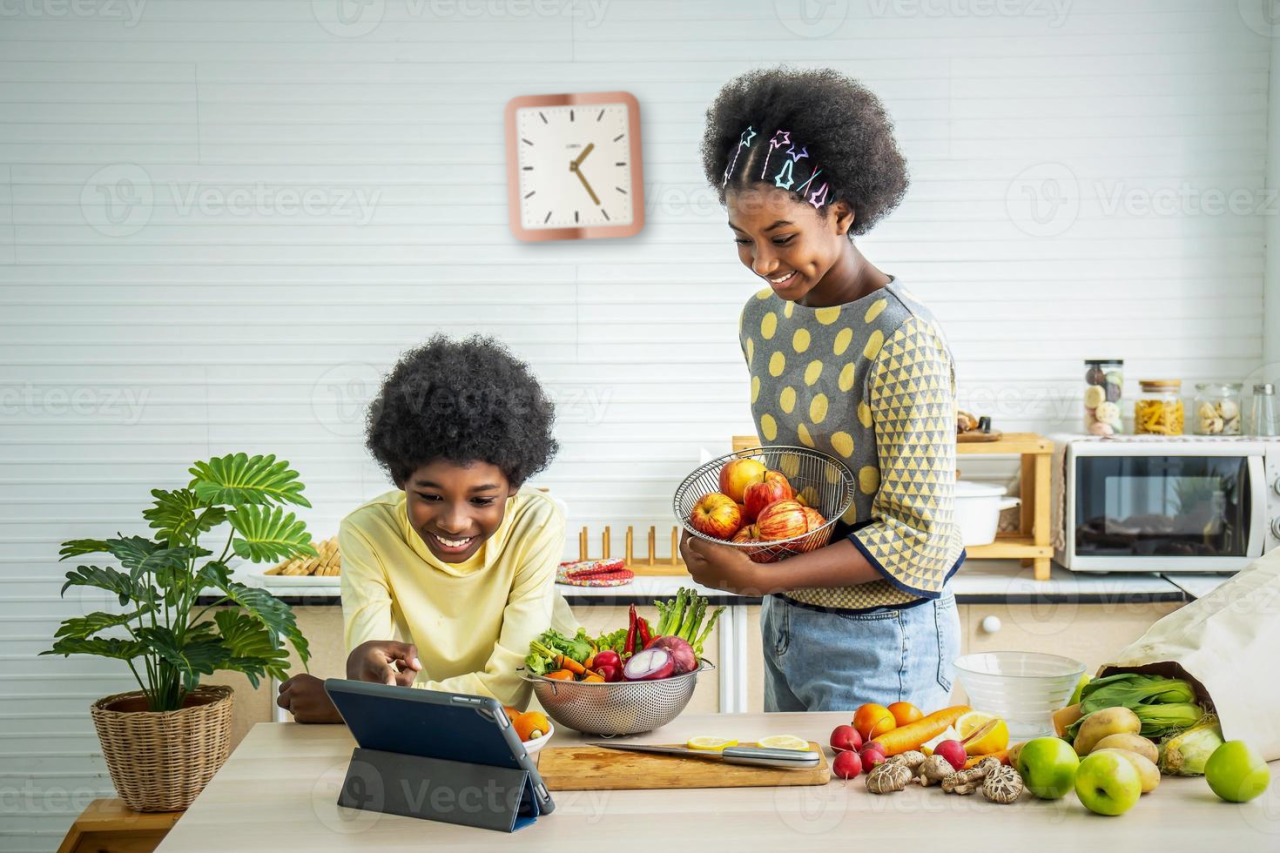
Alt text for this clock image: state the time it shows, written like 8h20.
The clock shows 1h25
